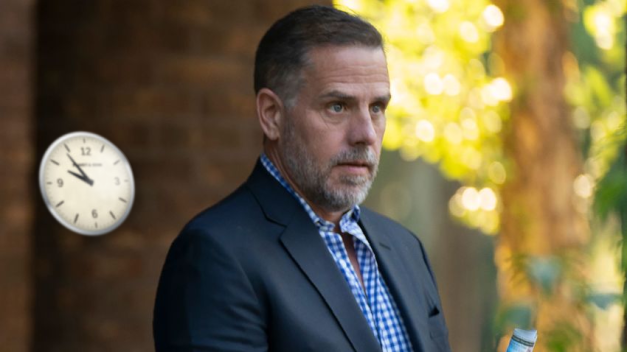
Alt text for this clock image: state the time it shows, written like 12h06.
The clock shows 9h54
